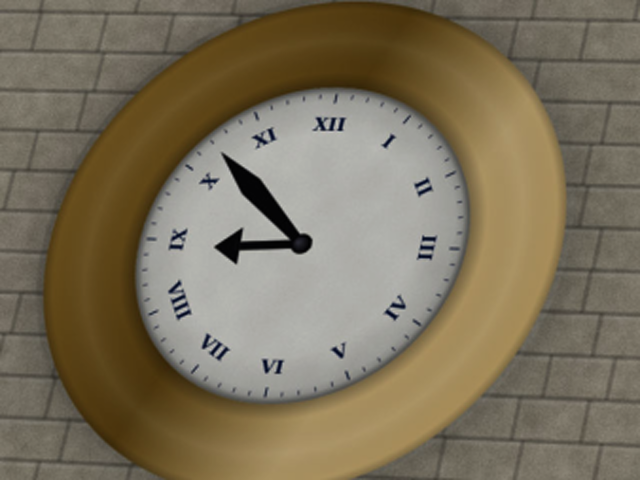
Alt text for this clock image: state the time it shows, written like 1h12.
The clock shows 8h52
